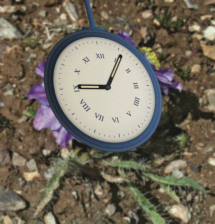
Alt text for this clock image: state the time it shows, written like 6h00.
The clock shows 9h06
